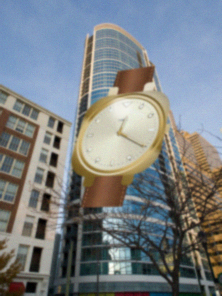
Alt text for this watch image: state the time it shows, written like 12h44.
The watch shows 12h20
